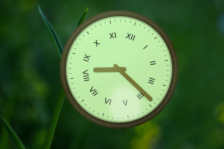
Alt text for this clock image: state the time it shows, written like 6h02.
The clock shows 8h19
